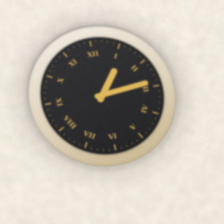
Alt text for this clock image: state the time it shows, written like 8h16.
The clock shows 1h14
